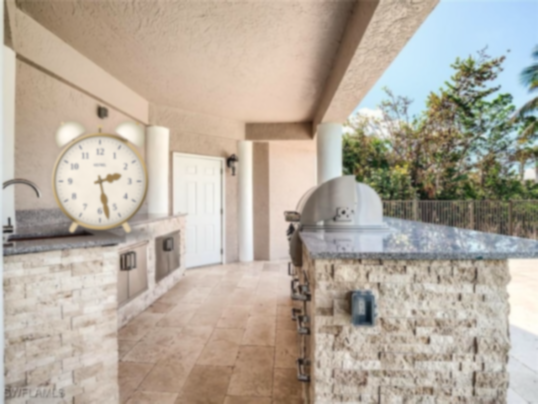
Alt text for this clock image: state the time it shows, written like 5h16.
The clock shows 2h28
